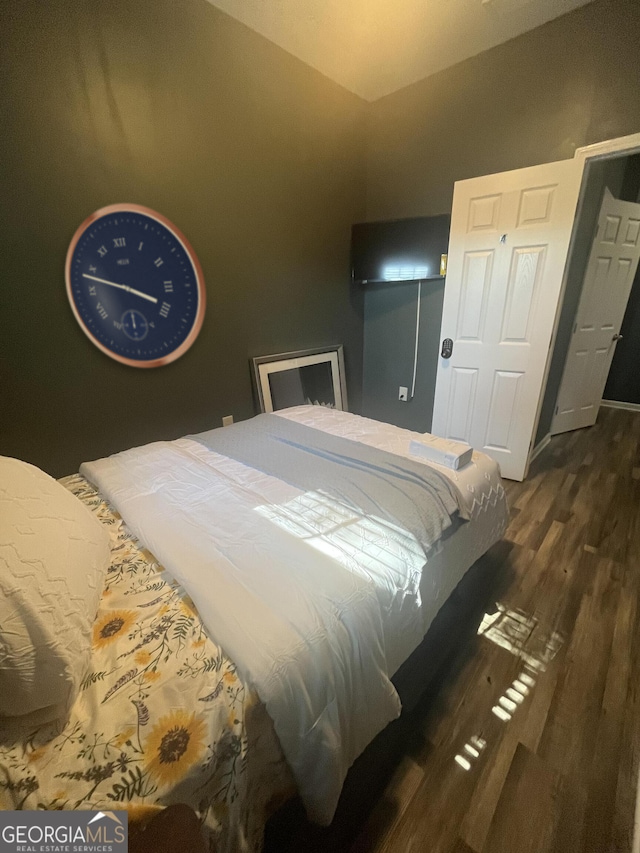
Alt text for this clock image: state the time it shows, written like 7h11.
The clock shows 3h48
